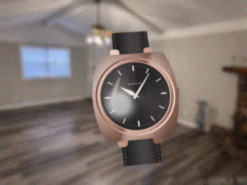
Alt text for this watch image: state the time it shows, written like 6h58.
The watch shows 10h06
